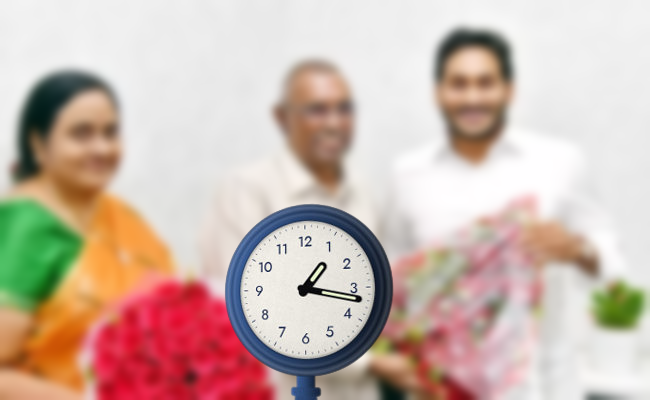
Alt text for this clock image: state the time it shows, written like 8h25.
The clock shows 1h17
